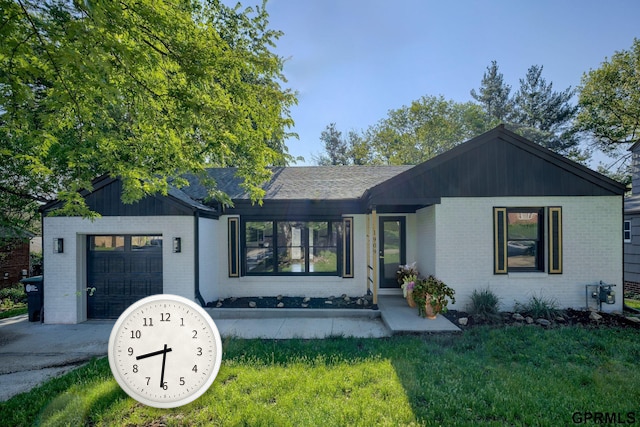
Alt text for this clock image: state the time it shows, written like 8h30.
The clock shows 8h31
